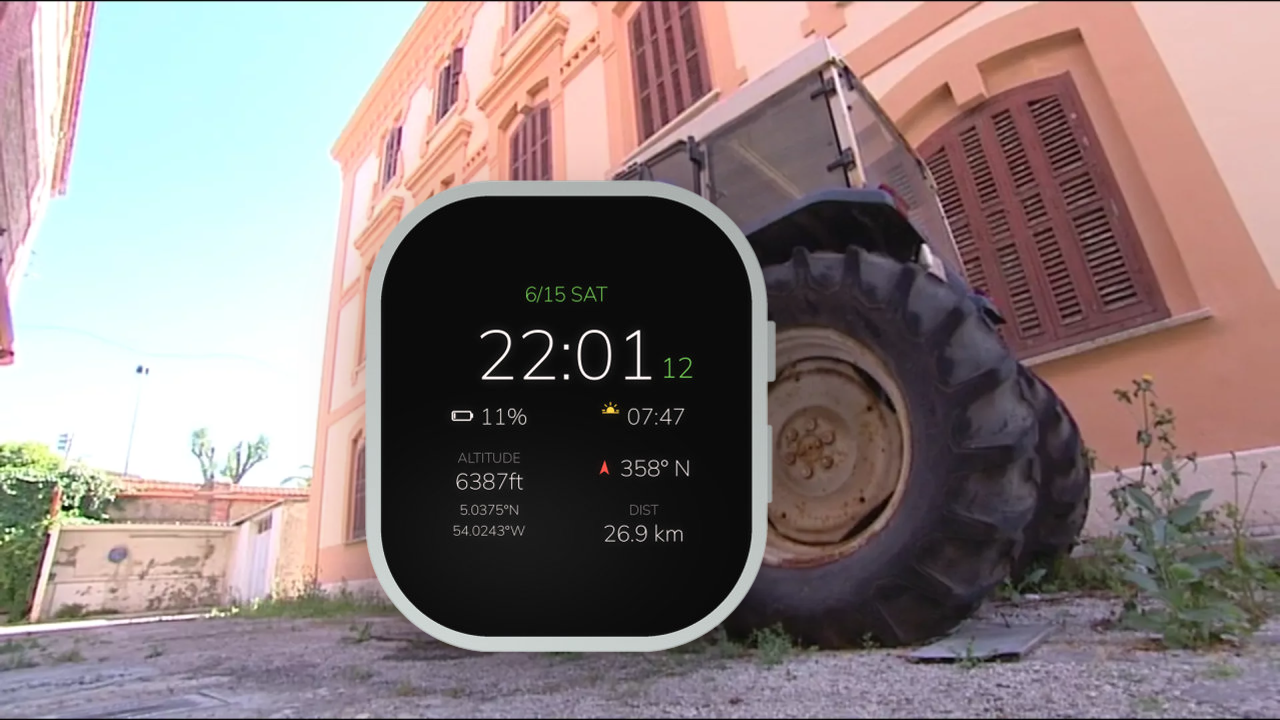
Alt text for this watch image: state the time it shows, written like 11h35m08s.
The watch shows 22h01m12s
